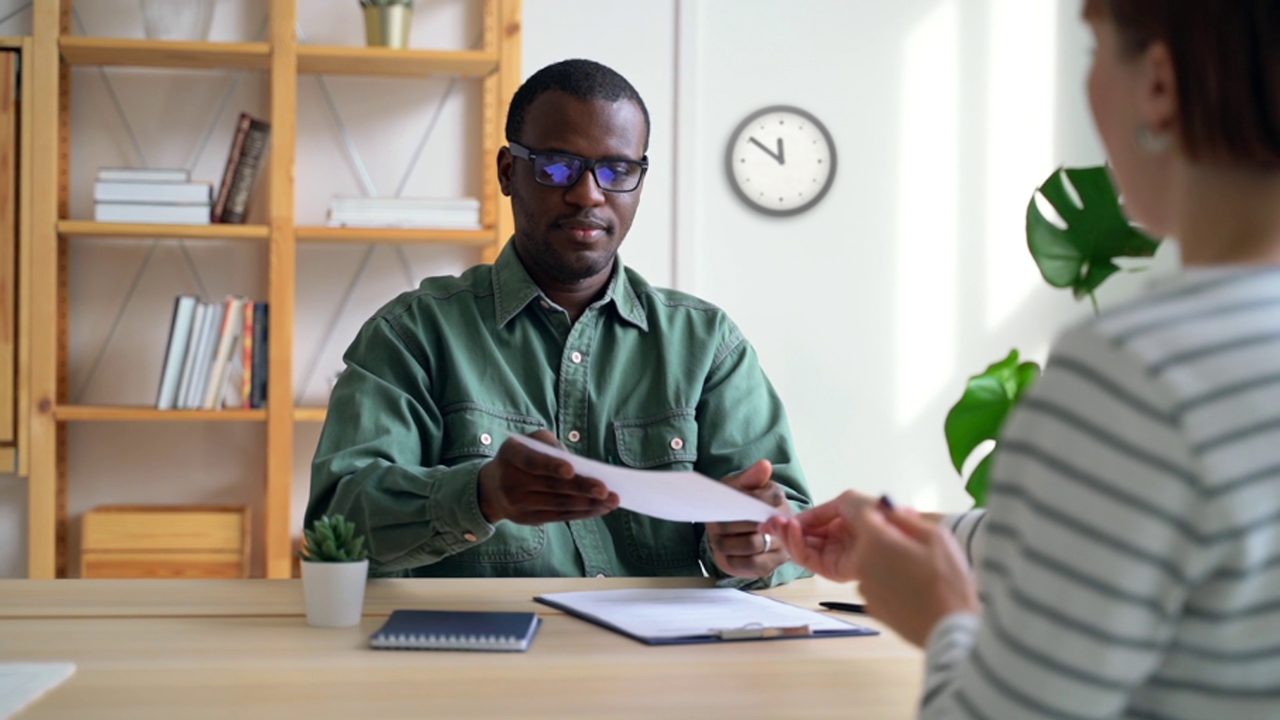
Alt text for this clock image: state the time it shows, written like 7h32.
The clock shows 11h51
